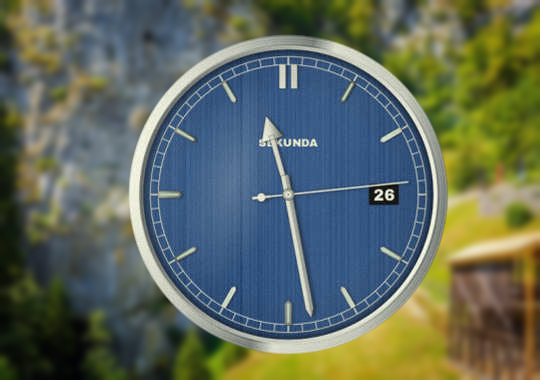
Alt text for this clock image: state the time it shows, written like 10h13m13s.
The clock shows 11h28m14s
